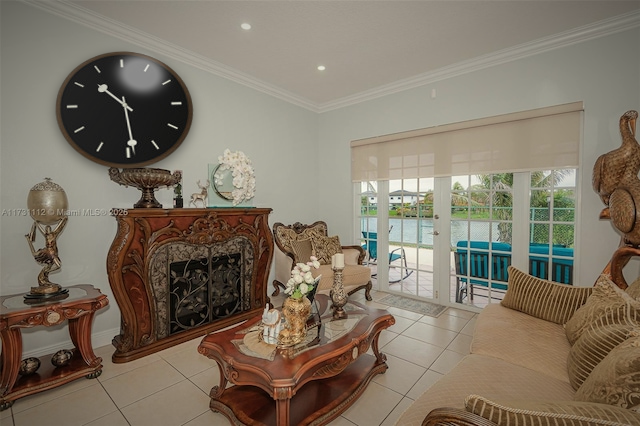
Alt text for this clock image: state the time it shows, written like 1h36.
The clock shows 10h29
